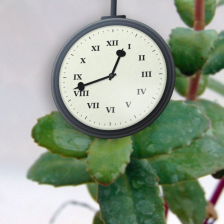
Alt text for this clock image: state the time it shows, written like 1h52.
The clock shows 12h42
